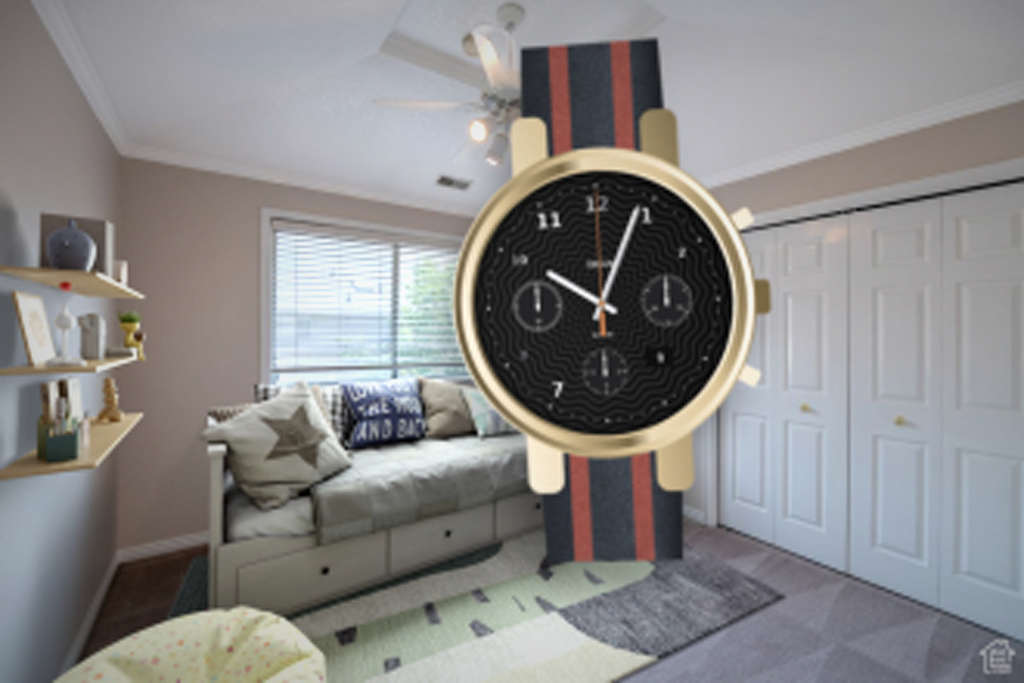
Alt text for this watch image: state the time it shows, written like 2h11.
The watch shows 10h04
